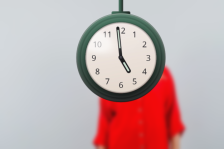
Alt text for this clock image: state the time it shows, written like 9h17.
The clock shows 4h59
